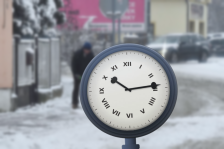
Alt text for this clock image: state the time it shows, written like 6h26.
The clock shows 10h14
